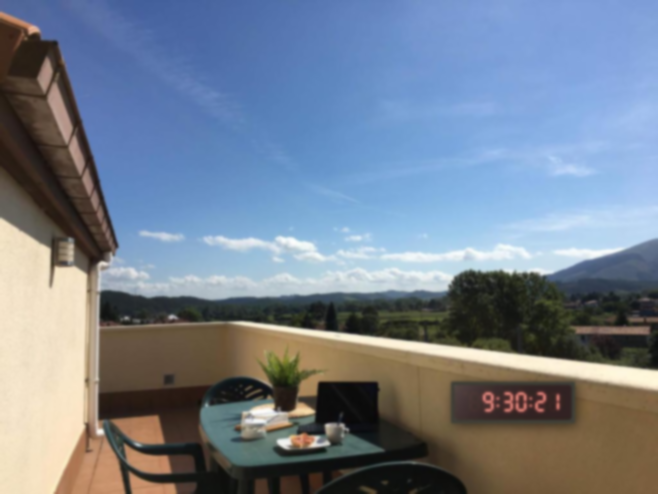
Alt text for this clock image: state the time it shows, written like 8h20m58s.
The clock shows 9h30m21s
